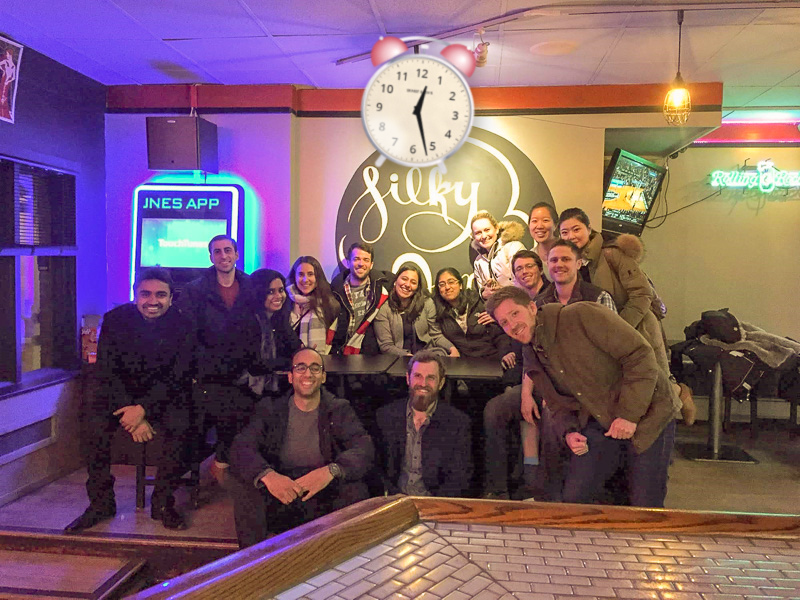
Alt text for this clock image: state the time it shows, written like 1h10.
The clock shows 12h27
